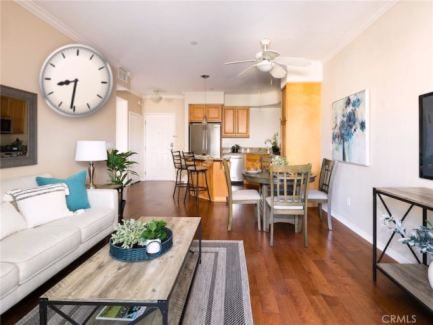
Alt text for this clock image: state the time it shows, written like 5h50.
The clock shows 8h31
